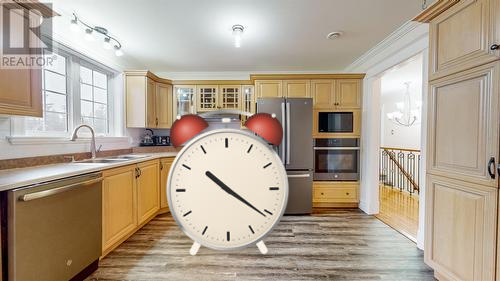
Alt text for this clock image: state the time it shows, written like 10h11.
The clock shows 10h21
